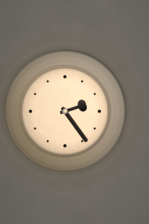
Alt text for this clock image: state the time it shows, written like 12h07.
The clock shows 2h24
